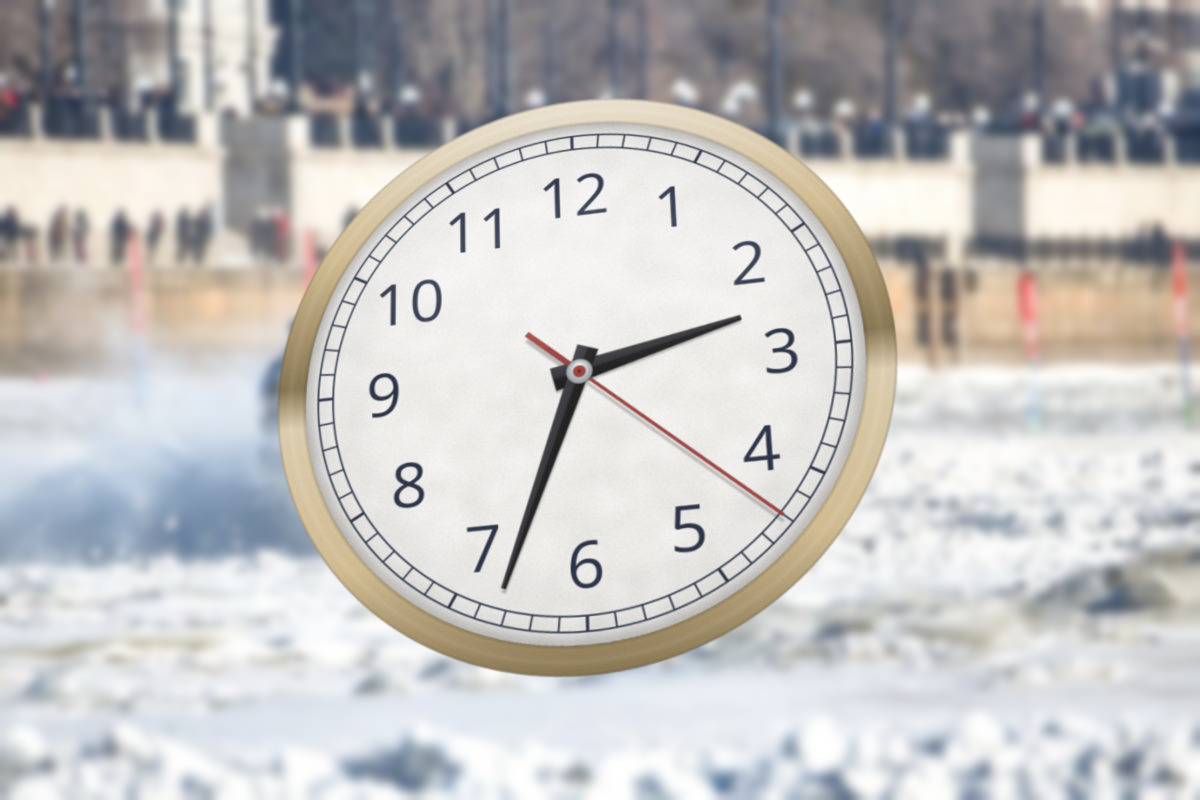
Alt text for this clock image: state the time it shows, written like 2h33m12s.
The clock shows 2h33m22s
